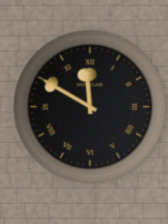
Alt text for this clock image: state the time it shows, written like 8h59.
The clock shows 11h50
